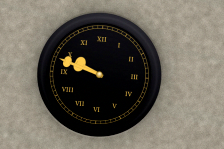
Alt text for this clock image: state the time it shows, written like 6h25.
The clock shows 9h48
